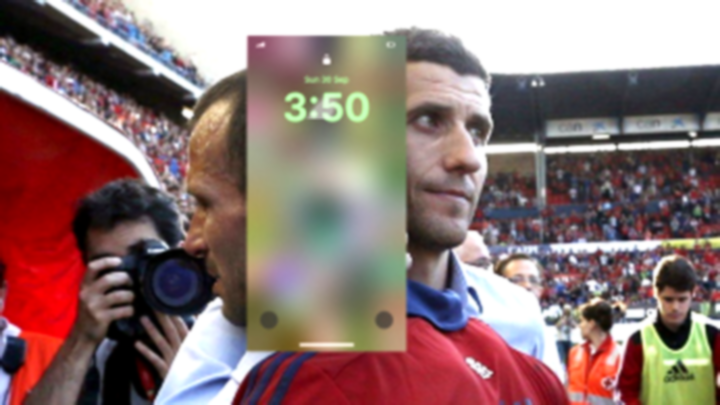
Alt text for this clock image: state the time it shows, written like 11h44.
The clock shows 3h50
